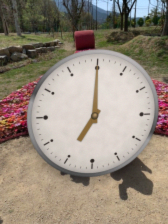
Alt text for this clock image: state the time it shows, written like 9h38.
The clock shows 7h00
